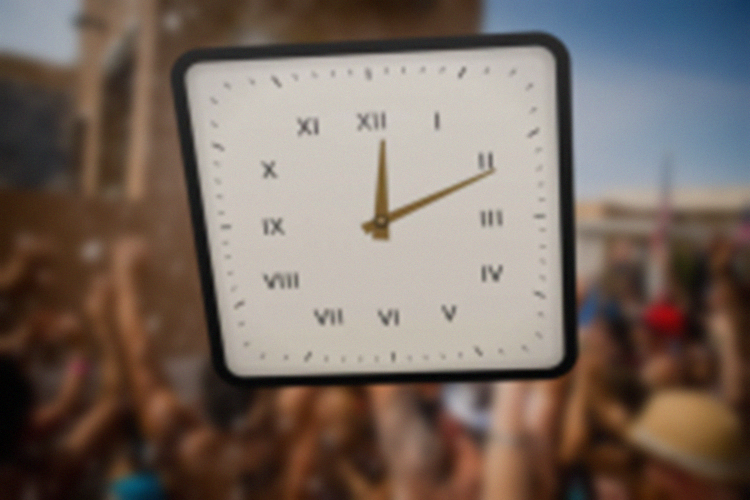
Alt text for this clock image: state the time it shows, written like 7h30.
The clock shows 12h11
